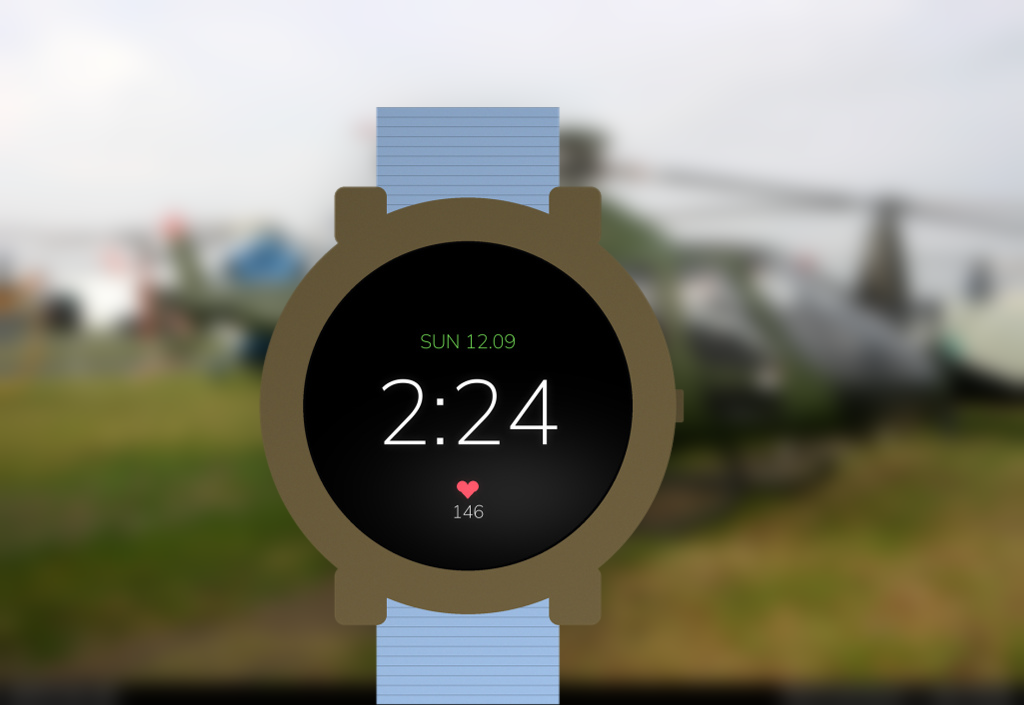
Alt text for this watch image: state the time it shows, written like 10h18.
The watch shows 2h24
